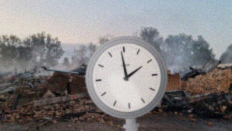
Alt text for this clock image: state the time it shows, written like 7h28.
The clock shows 1h59
